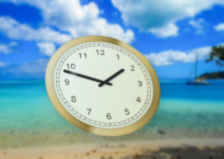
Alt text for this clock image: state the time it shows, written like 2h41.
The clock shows 1h48
